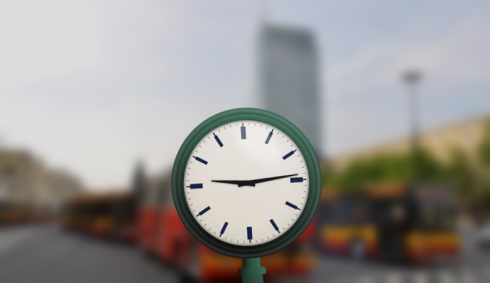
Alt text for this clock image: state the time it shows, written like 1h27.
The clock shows 9h14
